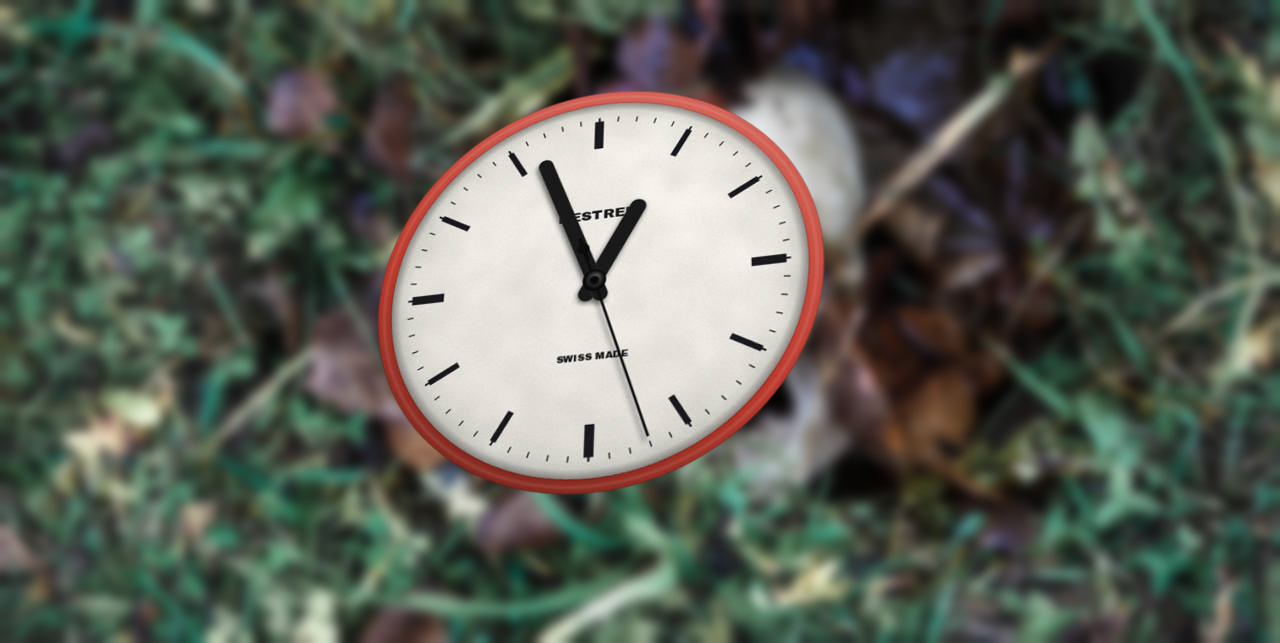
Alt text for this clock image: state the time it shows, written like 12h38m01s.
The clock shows 12h56m27s
